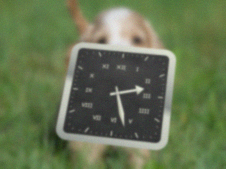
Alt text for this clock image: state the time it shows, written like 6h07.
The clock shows 2h27
